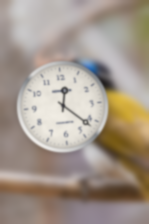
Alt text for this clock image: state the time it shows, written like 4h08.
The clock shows 12h22
